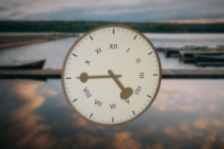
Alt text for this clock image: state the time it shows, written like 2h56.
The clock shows 4h45
